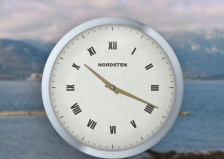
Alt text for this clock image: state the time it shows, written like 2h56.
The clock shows 10h19
